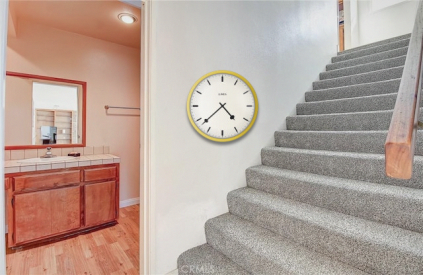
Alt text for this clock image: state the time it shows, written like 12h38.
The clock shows 4h38
